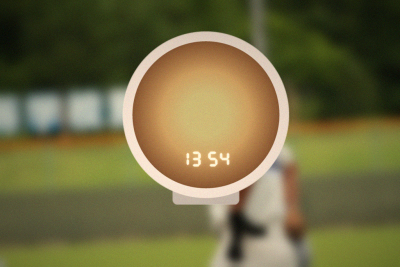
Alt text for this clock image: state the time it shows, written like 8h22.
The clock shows 13h54
